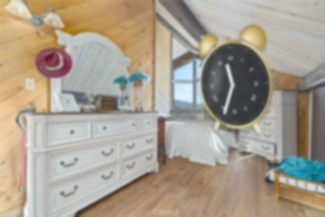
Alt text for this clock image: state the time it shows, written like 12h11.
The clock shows 11h34
